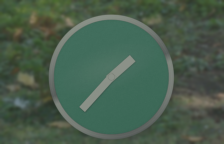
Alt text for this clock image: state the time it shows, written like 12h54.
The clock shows 1h37
